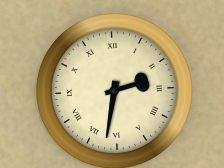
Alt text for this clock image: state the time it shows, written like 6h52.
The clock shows 2h32
